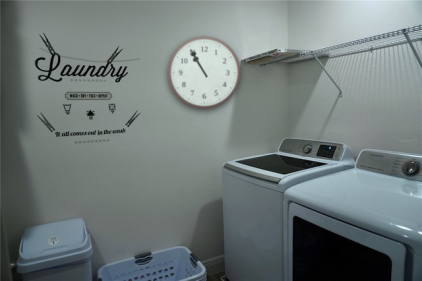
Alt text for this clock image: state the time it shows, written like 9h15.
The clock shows 10h55
